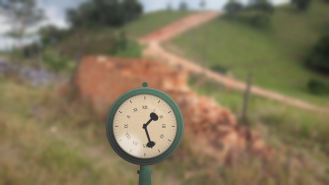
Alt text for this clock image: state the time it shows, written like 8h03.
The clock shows 1h27
